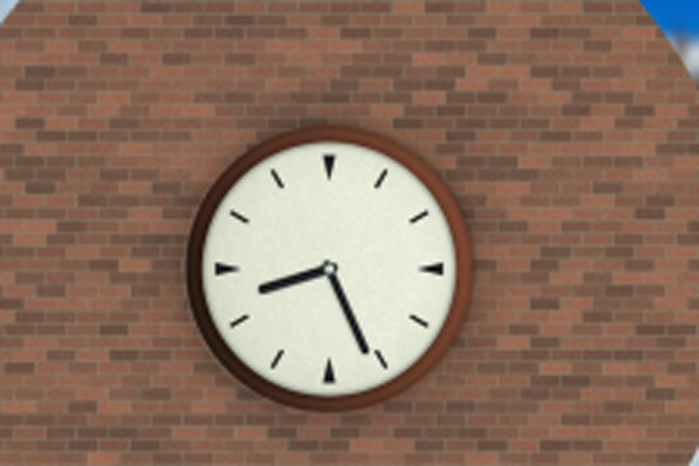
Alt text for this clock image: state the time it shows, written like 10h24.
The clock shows 8h26
